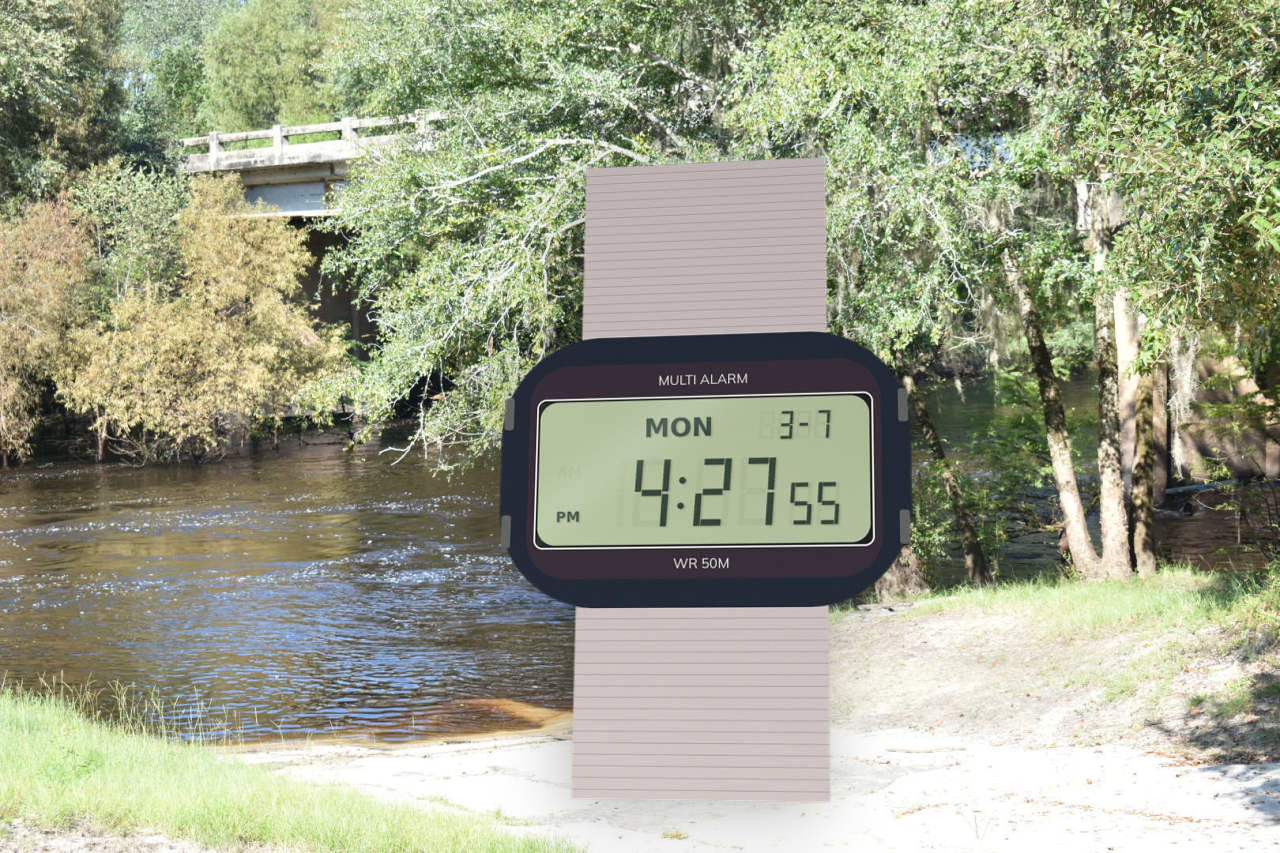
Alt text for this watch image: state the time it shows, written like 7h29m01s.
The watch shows 4h27m55s
